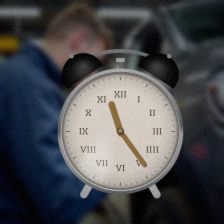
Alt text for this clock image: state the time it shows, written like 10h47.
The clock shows 11h24
